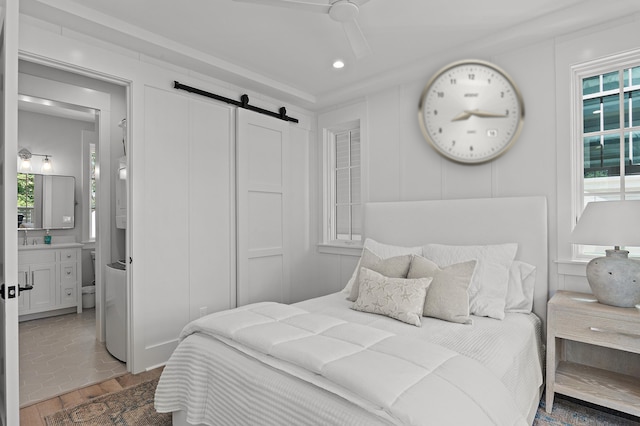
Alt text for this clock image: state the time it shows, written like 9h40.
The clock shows 8h16
